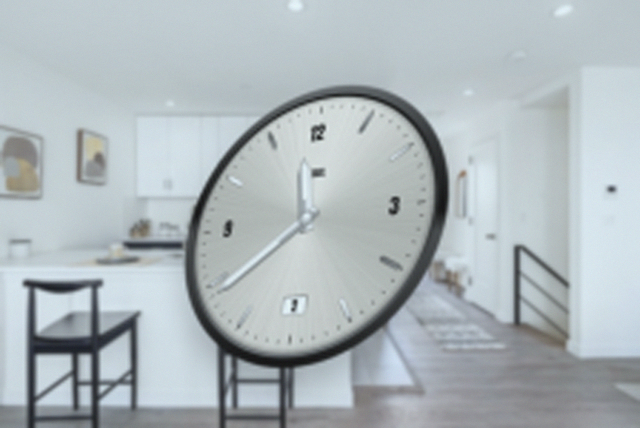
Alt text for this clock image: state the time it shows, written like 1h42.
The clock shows 11h39
